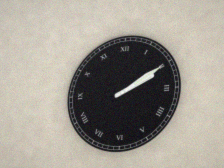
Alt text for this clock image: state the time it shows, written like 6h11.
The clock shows 2h10
